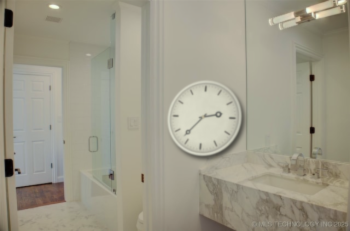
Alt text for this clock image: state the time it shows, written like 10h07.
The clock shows 2h37
